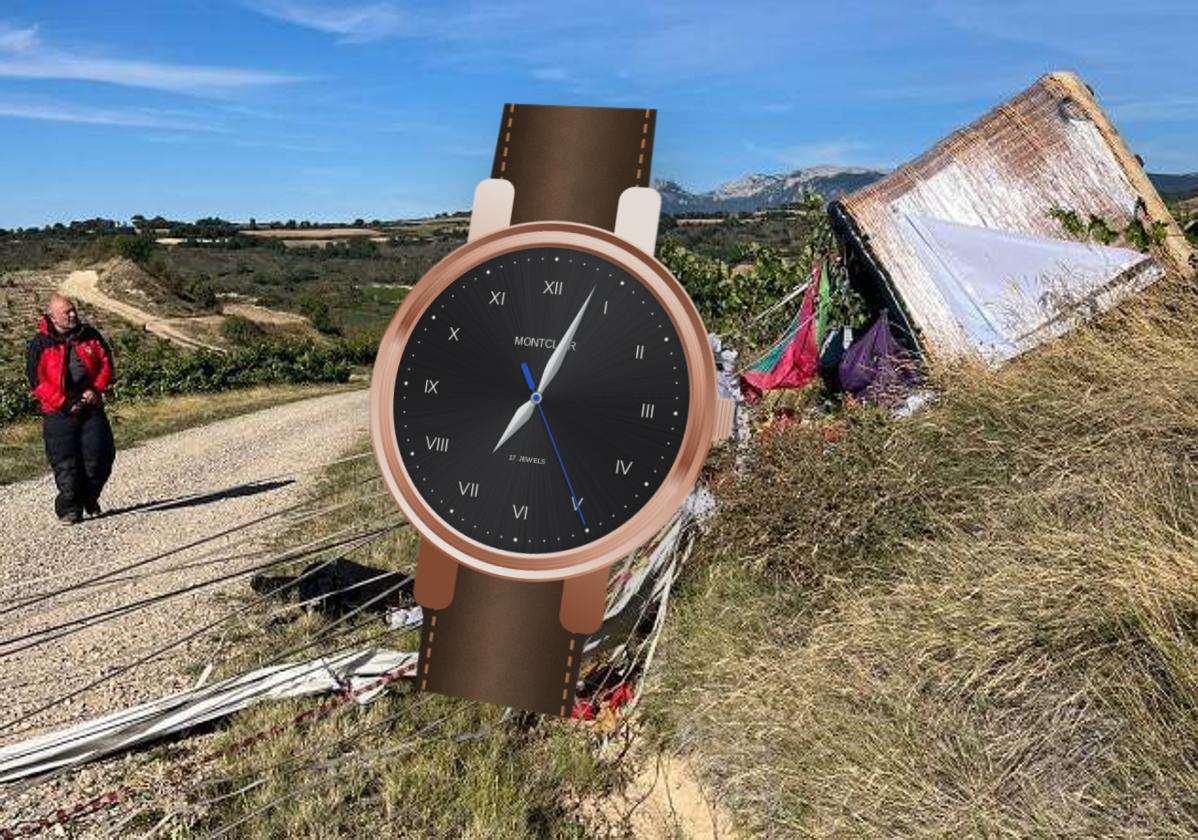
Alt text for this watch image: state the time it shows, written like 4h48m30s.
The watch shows 7h03m25s
